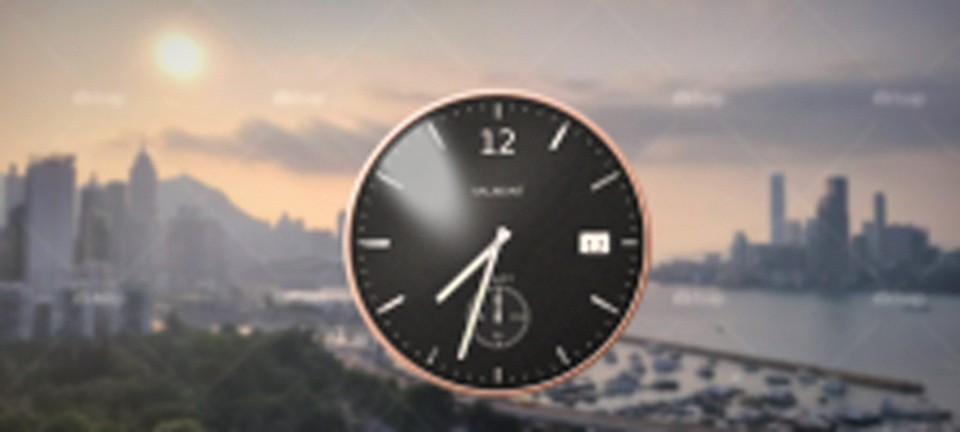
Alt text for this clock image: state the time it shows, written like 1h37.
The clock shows 7h33
